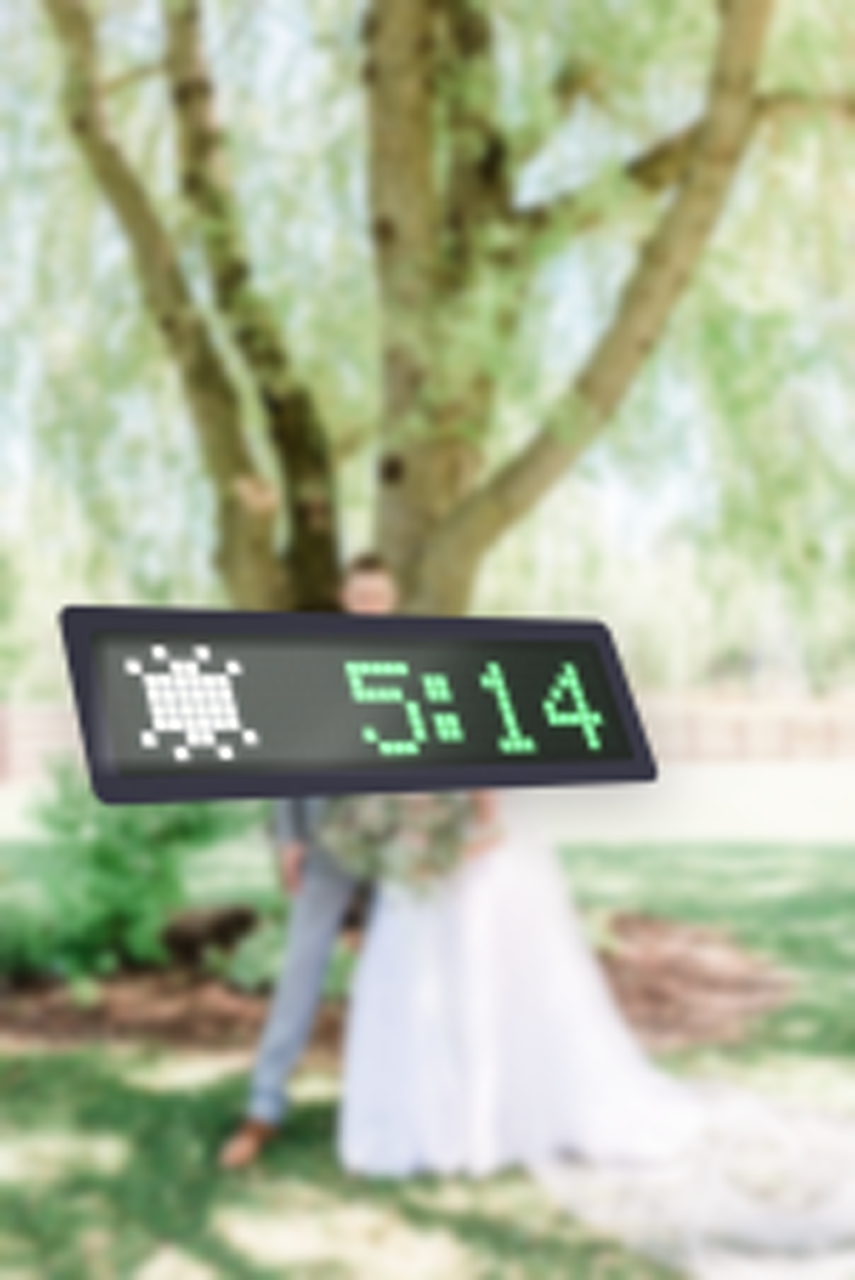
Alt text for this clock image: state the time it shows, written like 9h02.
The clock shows 5h14
